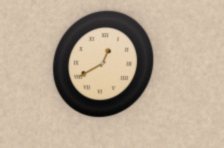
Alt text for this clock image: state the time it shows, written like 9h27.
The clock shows 12h40
